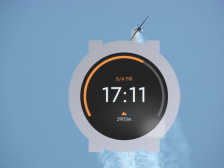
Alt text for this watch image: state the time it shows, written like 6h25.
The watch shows 17h11
